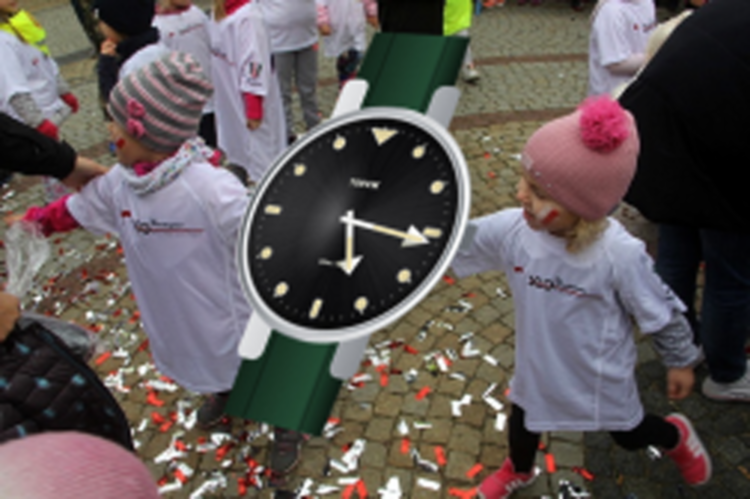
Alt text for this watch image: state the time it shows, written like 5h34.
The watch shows 5h16
